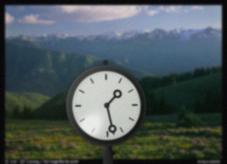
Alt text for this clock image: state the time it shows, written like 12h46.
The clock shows 1h28
